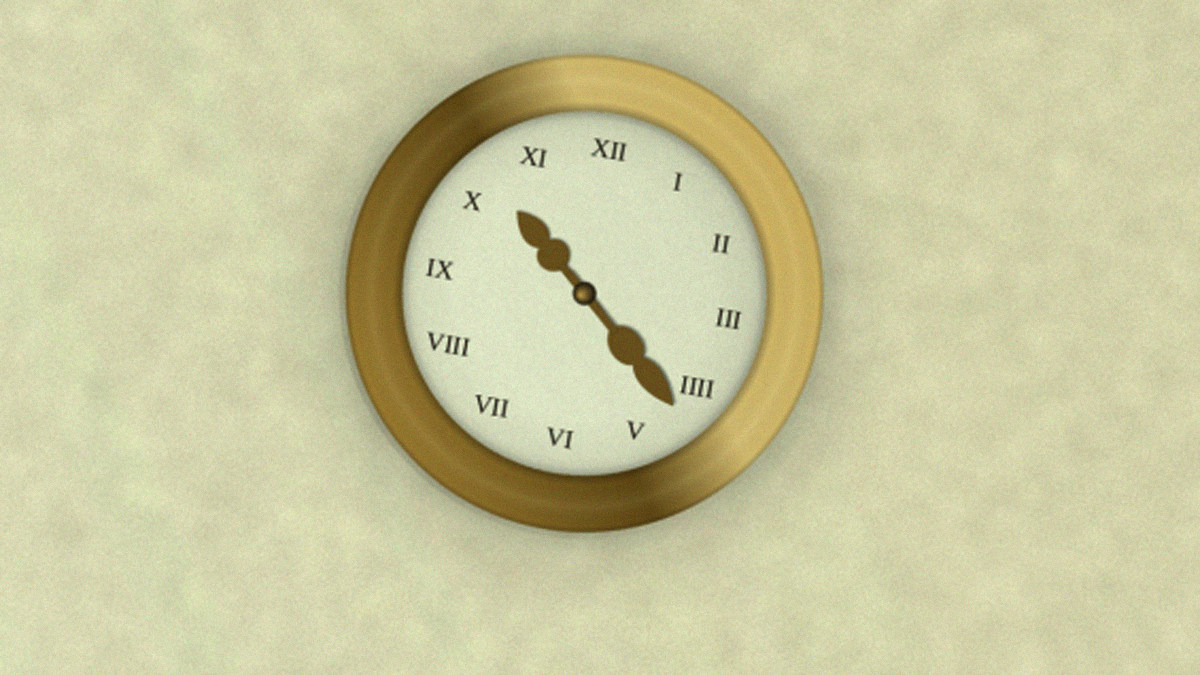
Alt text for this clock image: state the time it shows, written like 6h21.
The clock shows 10h22
